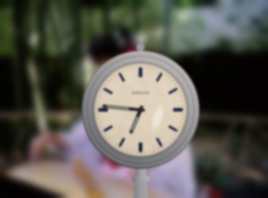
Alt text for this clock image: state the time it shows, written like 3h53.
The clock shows 6h46
